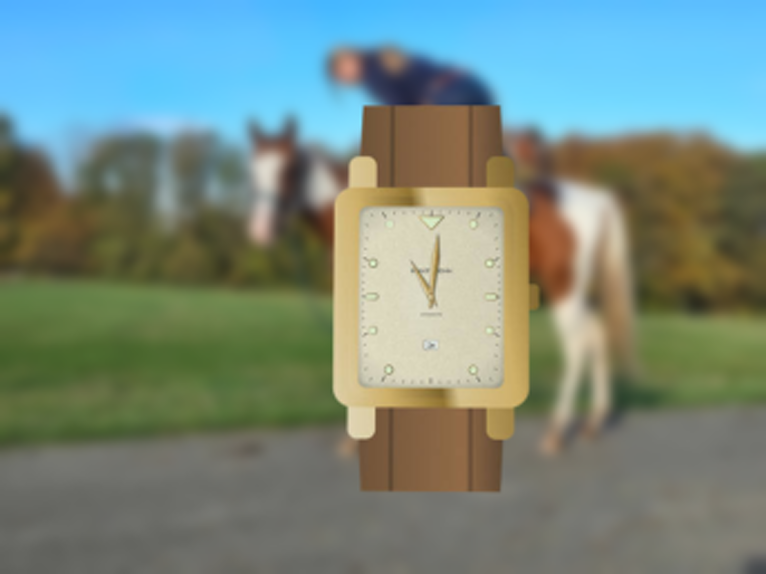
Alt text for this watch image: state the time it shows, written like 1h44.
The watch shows 11h01
